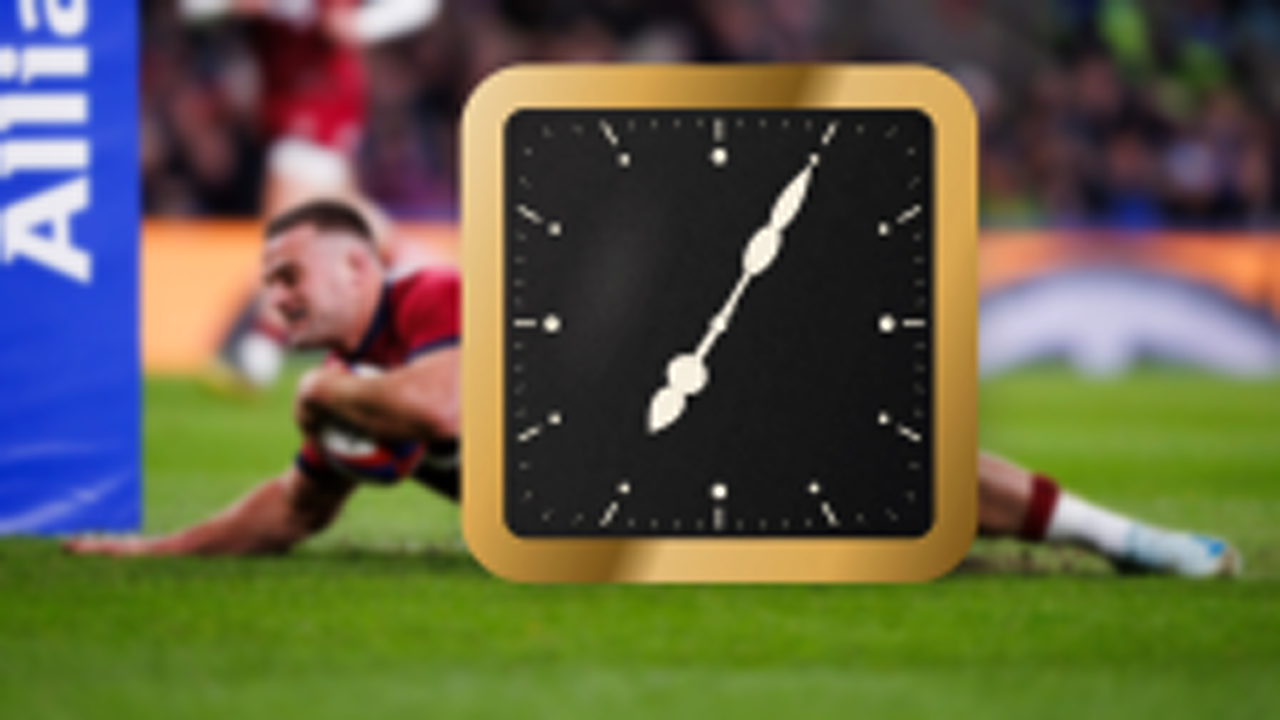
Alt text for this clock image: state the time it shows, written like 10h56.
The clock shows 7h05
